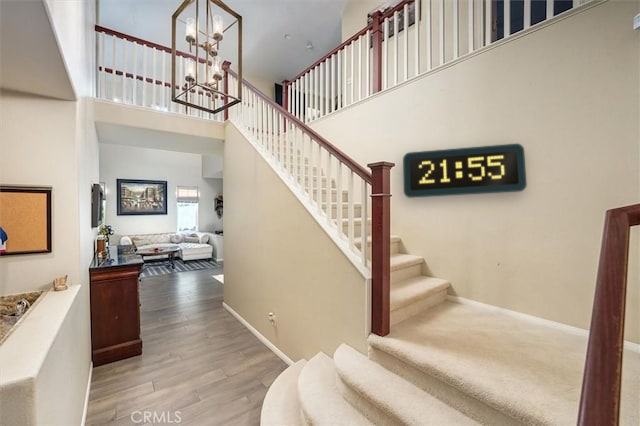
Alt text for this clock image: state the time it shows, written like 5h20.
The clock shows 21h55
